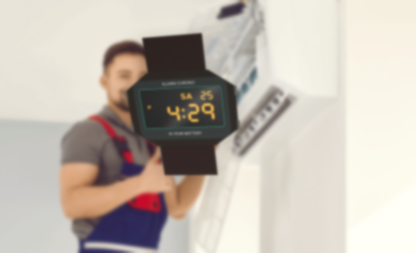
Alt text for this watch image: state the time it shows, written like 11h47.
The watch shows 4h29
